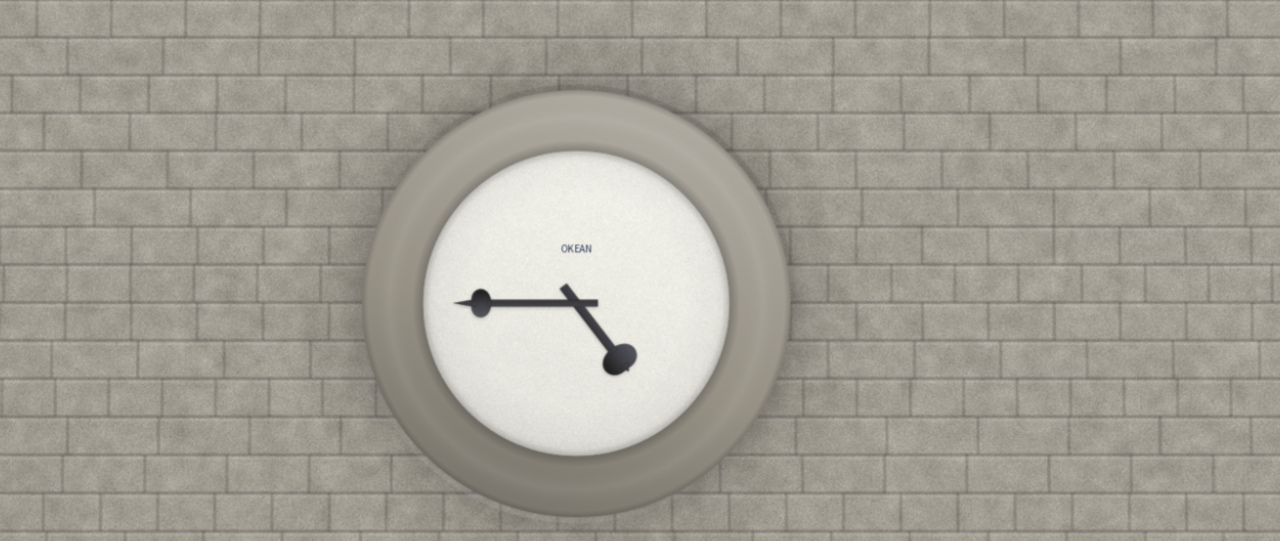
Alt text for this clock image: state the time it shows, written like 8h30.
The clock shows 4h45
